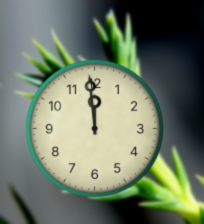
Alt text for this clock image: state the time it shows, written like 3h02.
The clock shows 11h59
